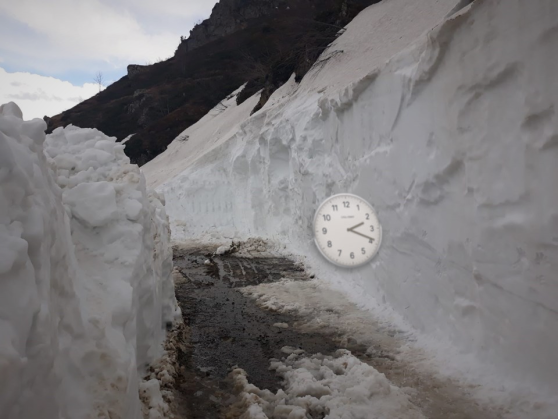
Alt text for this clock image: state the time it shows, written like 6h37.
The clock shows 2h19
